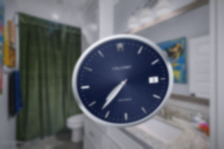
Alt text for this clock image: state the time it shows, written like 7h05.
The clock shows 7h37
